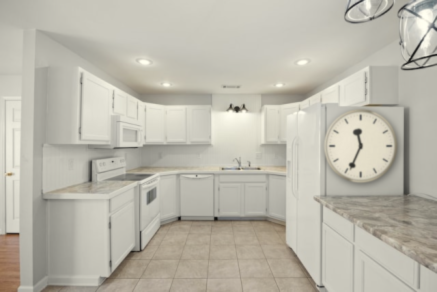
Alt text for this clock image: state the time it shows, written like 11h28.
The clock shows 11h34
